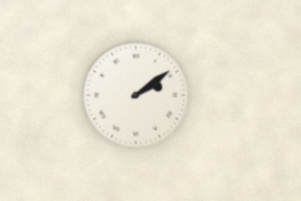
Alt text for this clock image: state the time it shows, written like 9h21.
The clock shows 2h09
